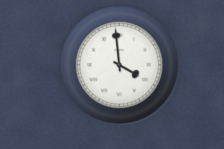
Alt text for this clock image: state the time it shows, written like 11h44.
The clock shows 3h59
